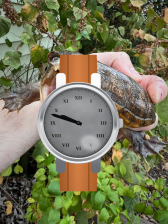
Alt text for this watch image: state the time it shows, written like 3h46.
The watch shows 9h48
